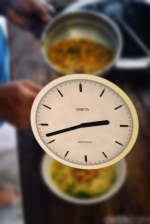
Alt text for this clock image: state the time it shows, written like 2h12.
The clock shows 2h42
